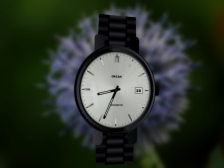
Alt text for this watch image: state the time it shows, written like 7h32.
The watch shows 8h34
